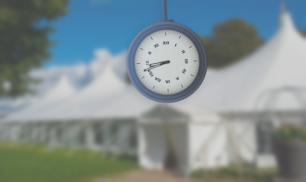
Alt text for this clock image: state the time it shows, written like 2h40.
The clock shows 8h42
